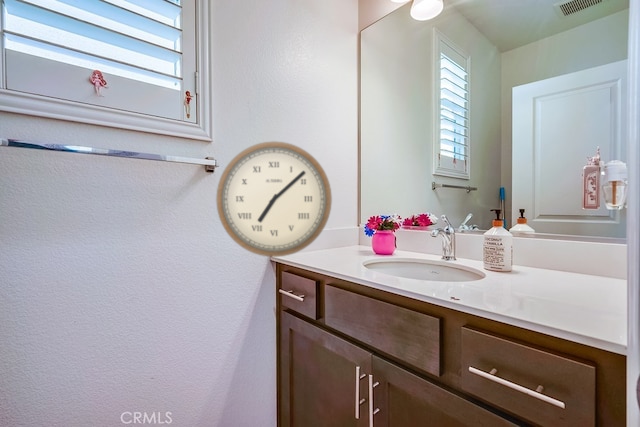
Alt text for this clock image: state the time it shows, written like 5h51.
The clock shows 7h08
